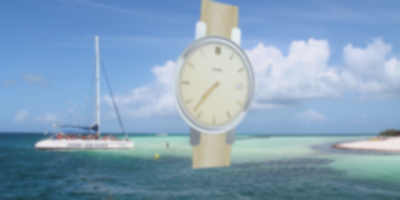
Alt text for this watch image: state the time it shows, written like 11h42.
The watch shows 7h37
